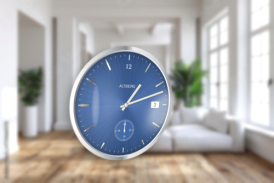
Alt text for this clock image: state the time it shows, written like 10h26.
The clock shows 1h12
